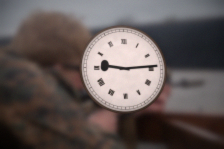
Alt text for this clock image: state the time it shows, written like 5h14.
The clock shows 9h14
